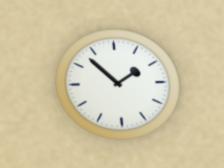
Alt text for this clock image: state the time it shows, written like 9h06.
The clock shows 1h53
